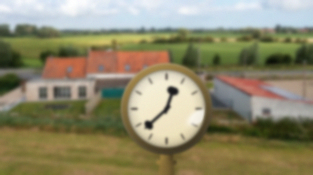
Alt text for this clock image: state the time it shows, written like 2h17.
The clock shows 12h38
